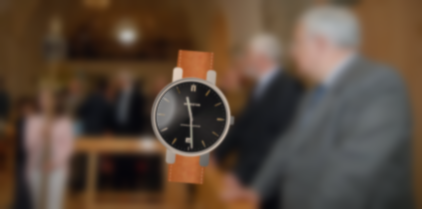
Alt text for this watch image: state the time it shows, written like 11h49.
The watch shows 11h29
